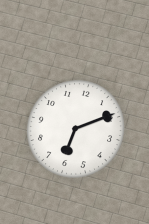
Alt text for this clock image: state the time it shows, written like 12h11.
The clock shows 6h09
